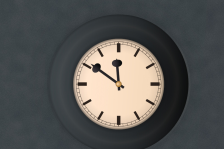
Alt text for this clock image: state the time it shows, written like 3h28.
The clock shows 11h51
